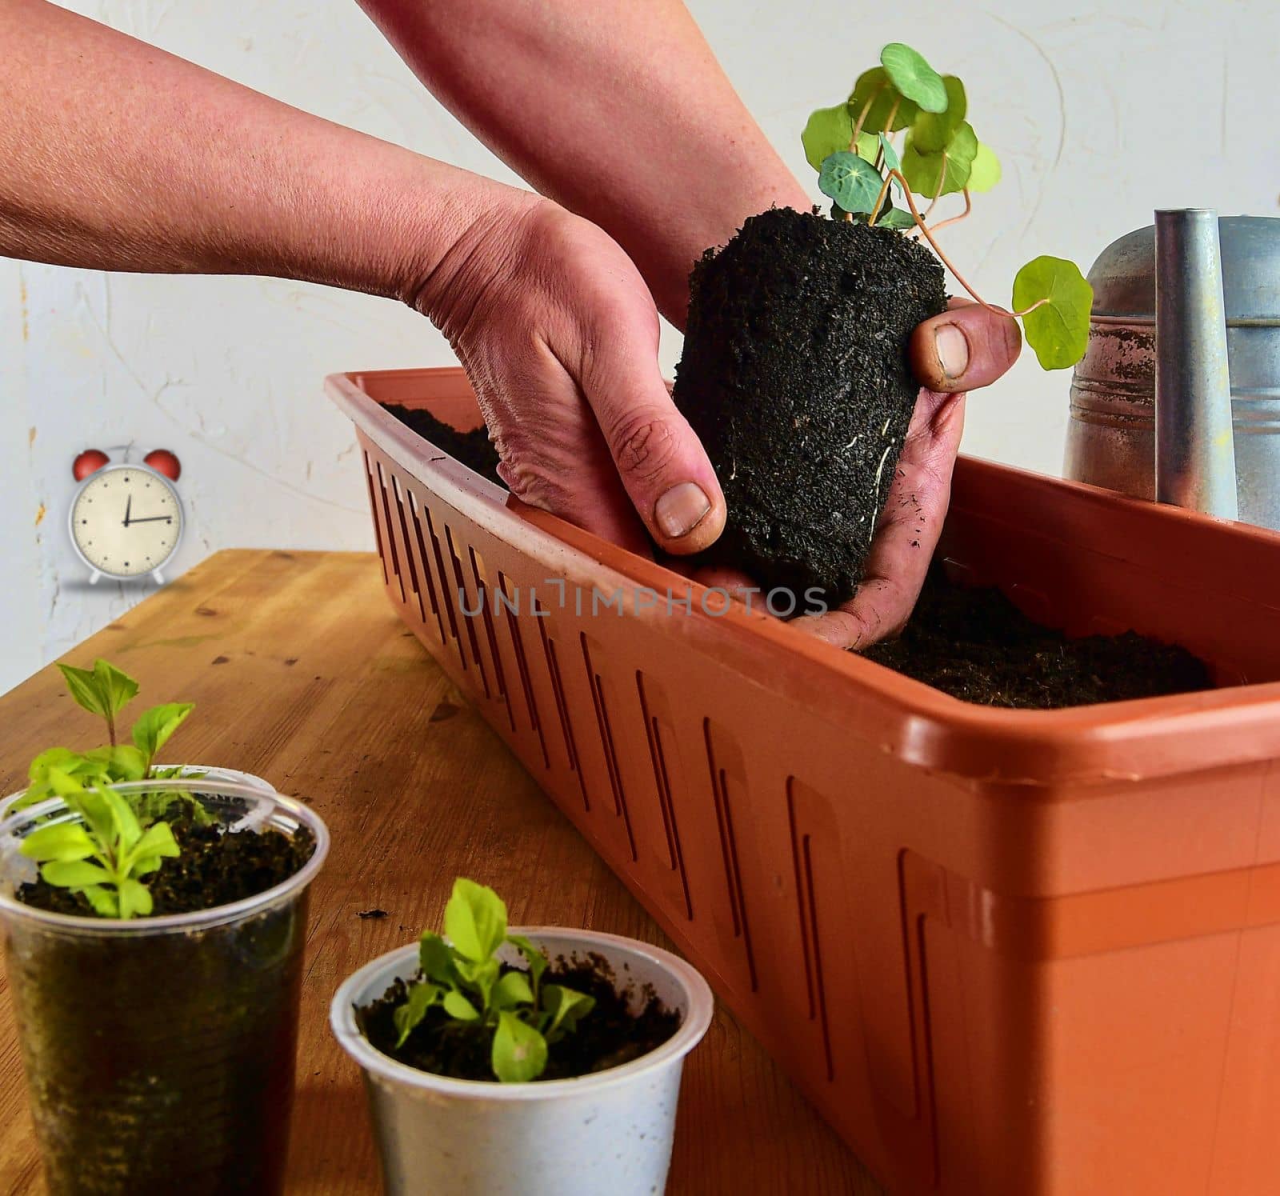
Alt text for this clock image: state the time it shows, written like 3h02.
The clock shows 12h14
